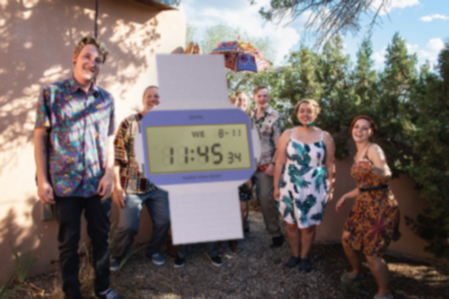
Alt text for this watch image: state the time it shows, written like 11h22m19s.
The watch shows 11h45m34s
